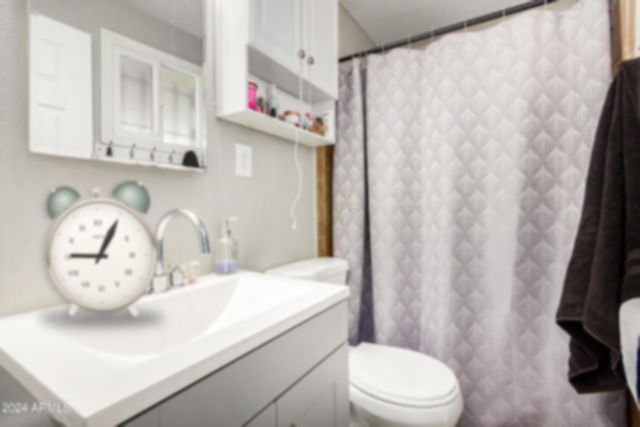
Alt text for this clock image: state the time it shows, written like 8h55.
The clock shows 9h05
